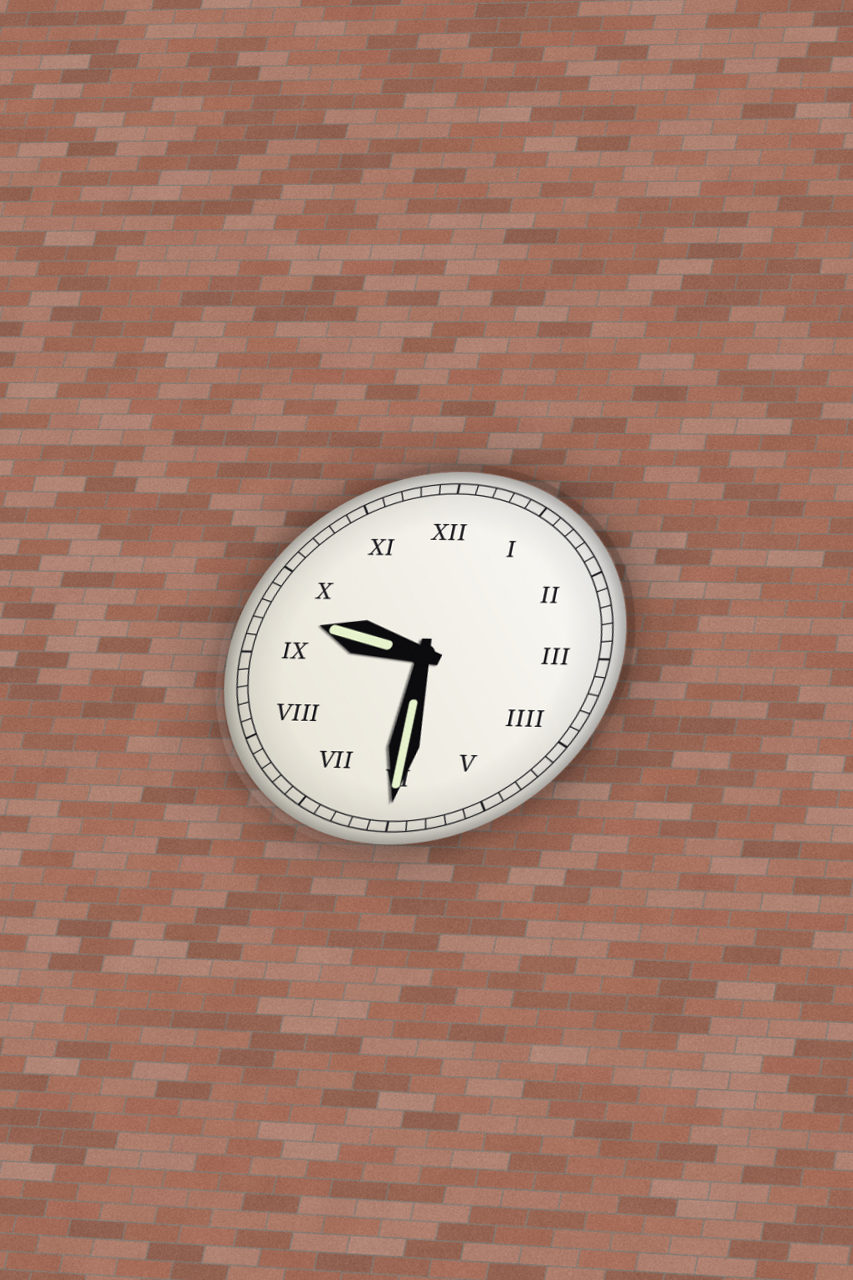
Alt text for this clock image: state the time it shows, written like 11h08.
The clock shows 9h30
